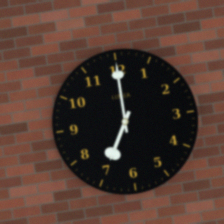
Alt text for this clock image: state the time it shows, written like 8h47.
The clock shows 7h00
